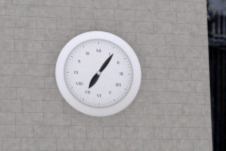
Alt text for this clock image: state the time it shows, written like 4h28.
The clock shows 7h06
